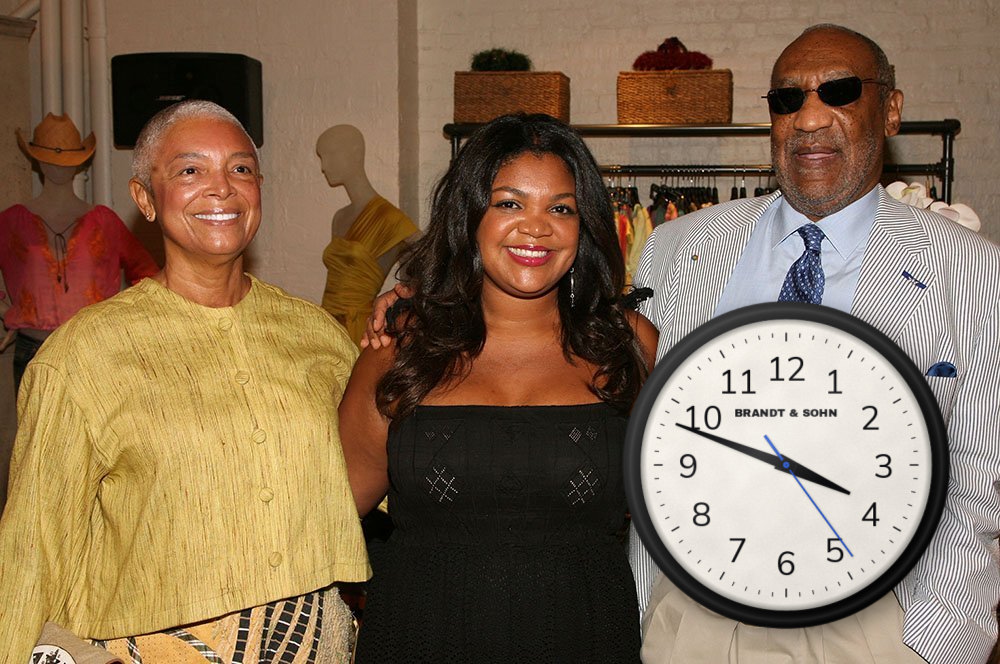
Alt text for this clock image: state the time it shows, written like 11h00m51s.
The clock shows 3h48m24s
